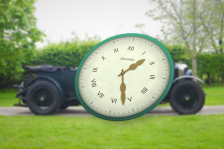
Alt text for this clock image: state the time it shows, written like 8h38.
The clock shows 1h27
